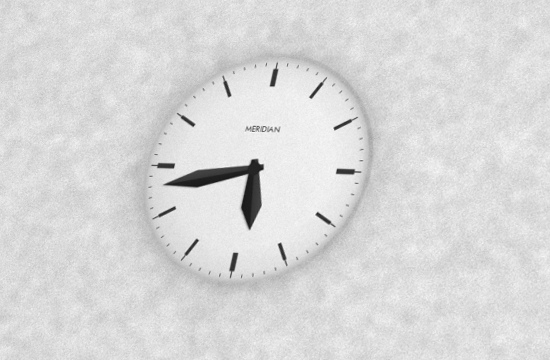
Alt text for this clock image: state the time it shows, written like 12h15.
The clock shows 5h43
